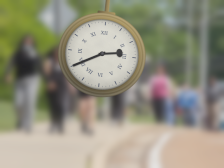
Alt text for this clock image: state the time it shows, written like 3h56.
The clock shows 2h40
